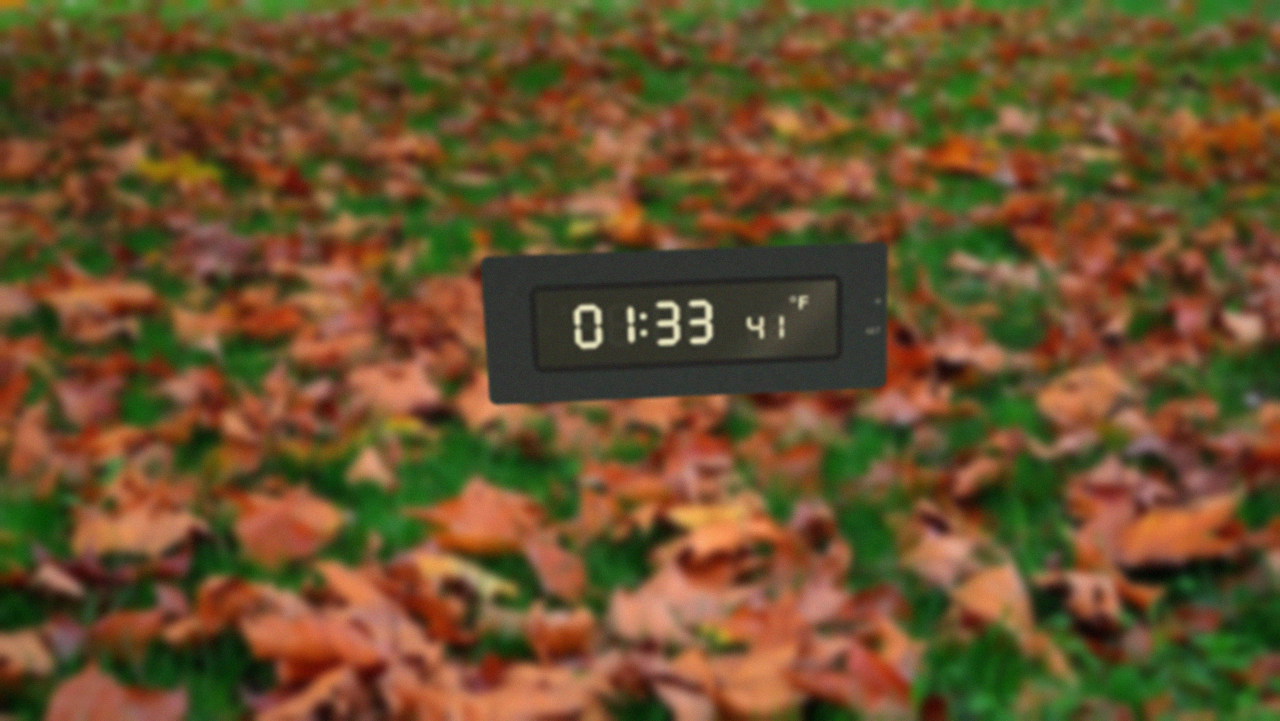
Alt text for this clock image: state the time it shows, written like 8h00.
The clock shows 1h33
